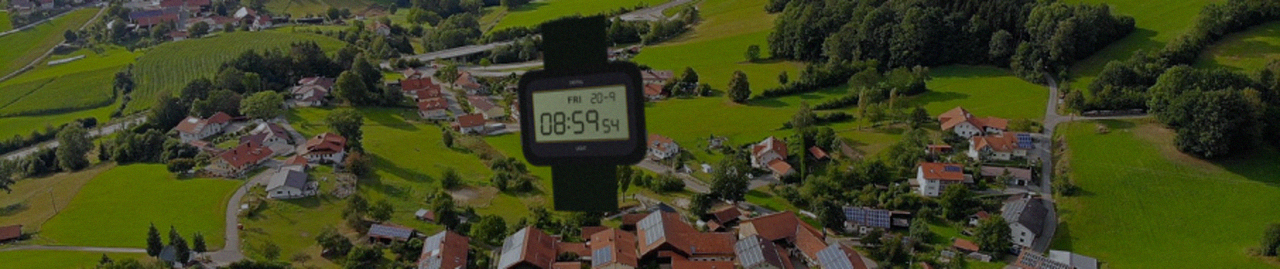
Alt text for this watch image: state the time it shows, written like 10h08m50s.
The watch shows 8h59m54s
